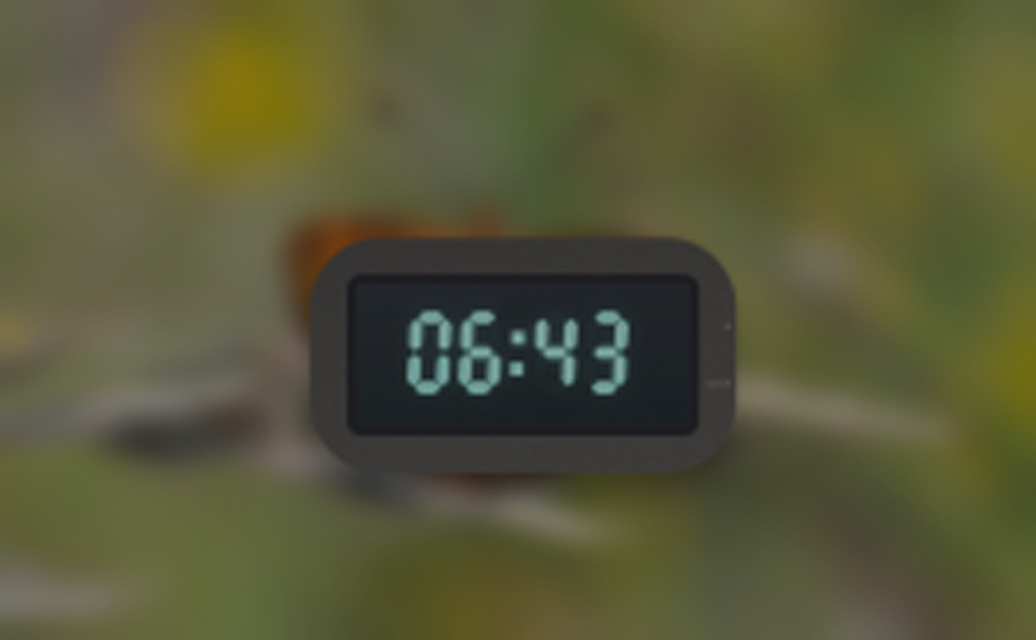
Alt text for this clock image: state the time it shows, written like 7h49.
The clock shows 6h43
